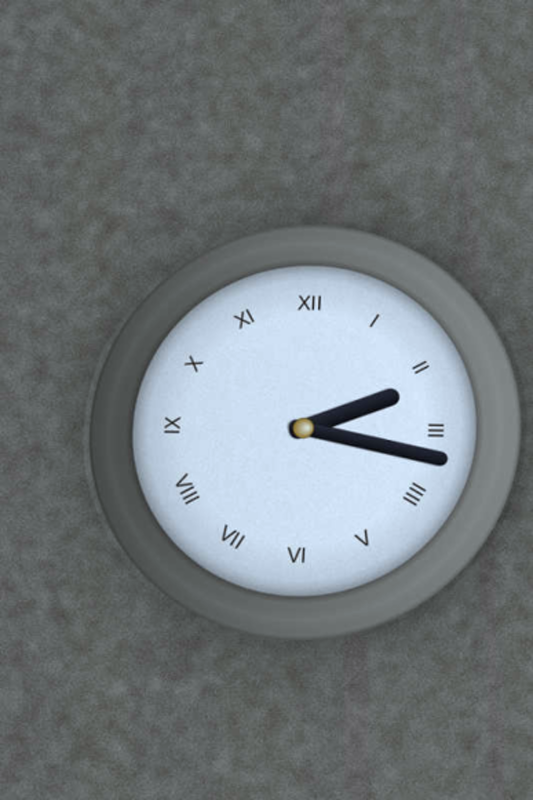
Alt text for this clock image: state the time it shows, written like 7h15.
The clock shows 2h17
